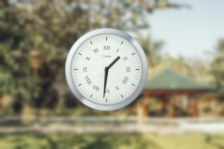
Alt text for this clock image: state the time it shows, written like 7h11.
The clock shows 1h31
